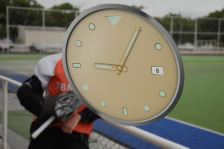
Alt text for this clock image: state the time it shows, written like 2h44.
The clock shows 9h05
